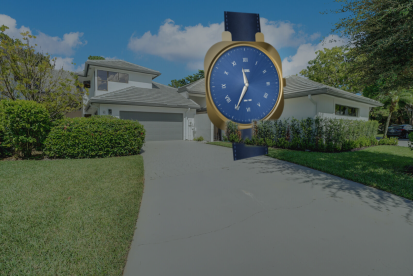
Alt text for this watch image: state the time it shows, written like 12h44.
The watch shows 11h35
